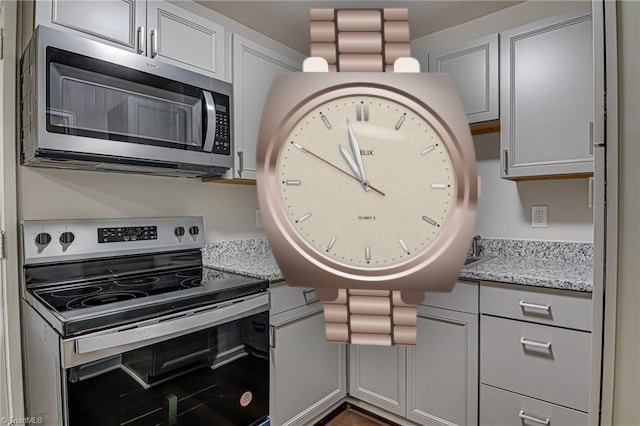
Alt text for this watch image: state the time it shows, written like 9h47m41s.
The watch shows 10h57m50s
